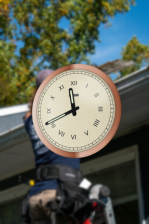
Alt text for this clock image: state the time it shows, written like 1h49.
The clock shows 11h41
